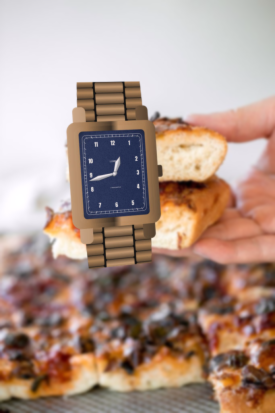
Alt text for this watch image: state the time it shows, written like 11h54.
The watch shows 12h43
